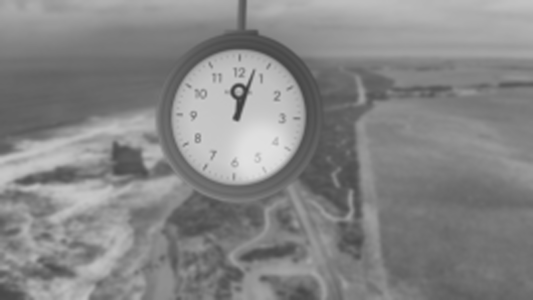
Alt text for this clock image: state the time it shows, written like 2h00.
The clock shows 12h03
